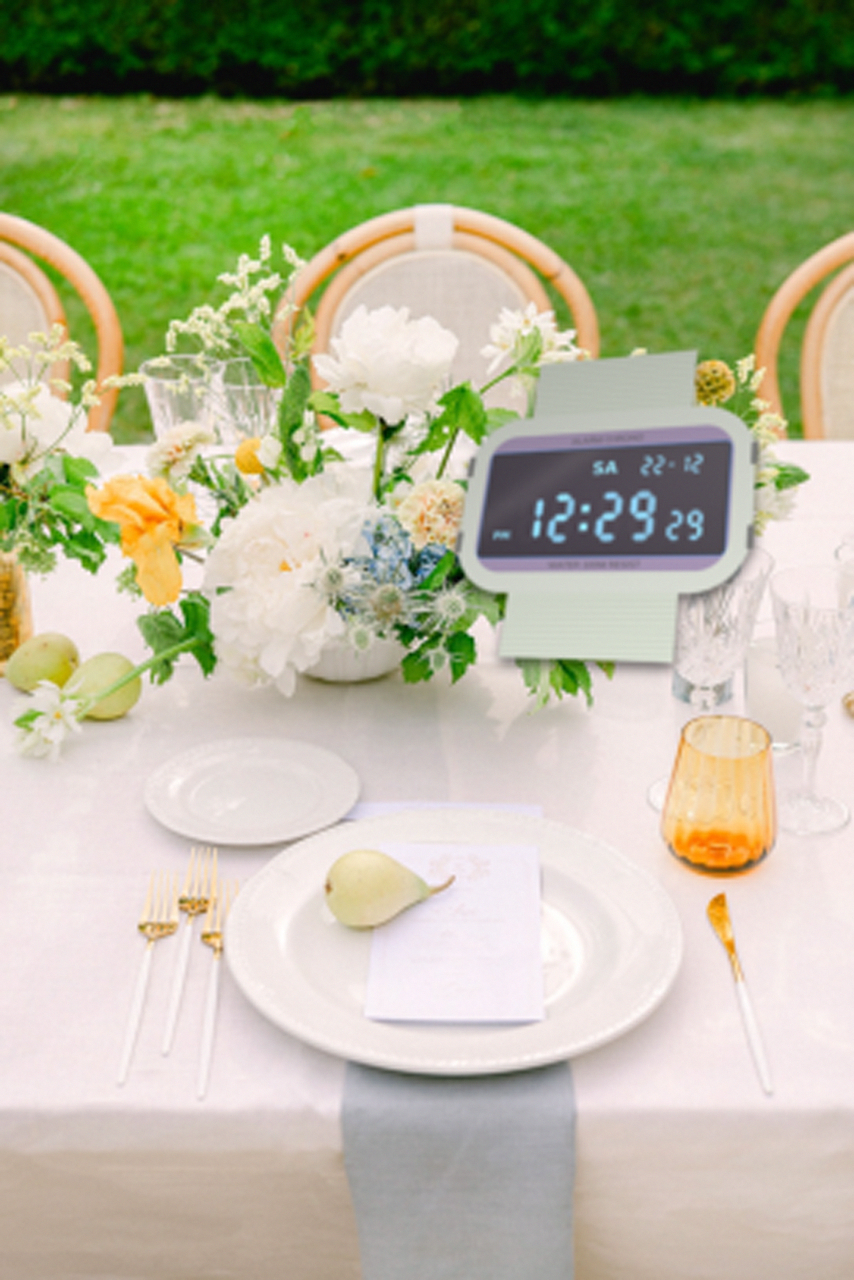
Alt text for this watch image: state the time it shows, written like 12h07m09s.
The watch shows 12h29m29s
